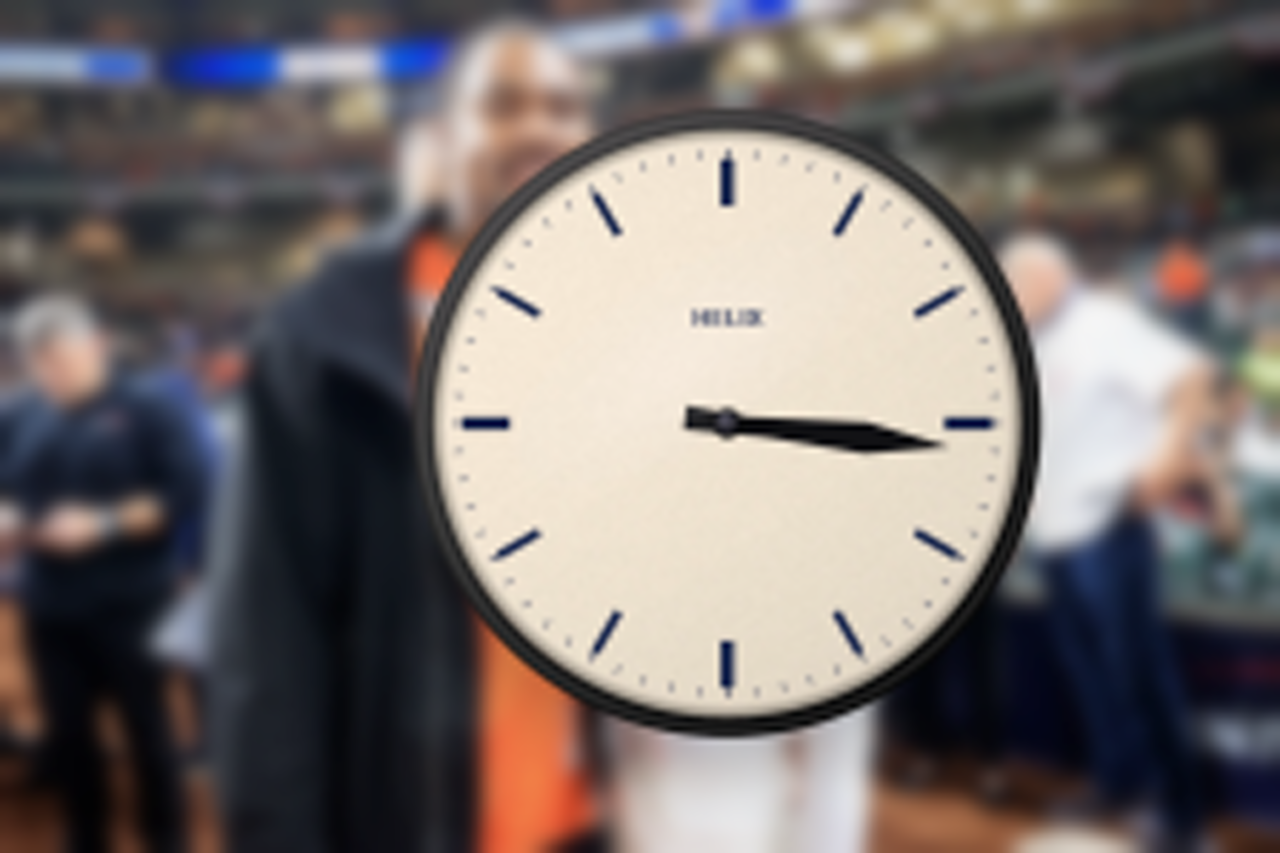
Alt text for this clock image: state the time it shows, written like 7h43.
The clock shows 3h16
